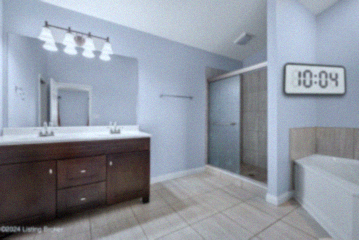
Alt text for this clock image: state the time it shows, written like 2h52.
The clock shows 10h04
